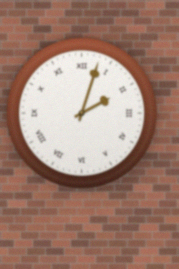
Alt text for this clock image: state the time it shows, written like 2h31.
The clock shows 2h03
